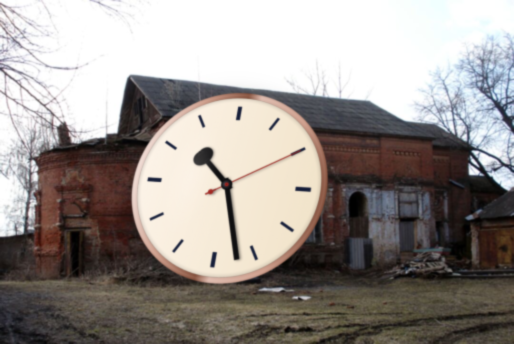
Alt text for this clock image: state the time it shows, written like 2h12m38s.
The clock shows 10h27m10s
